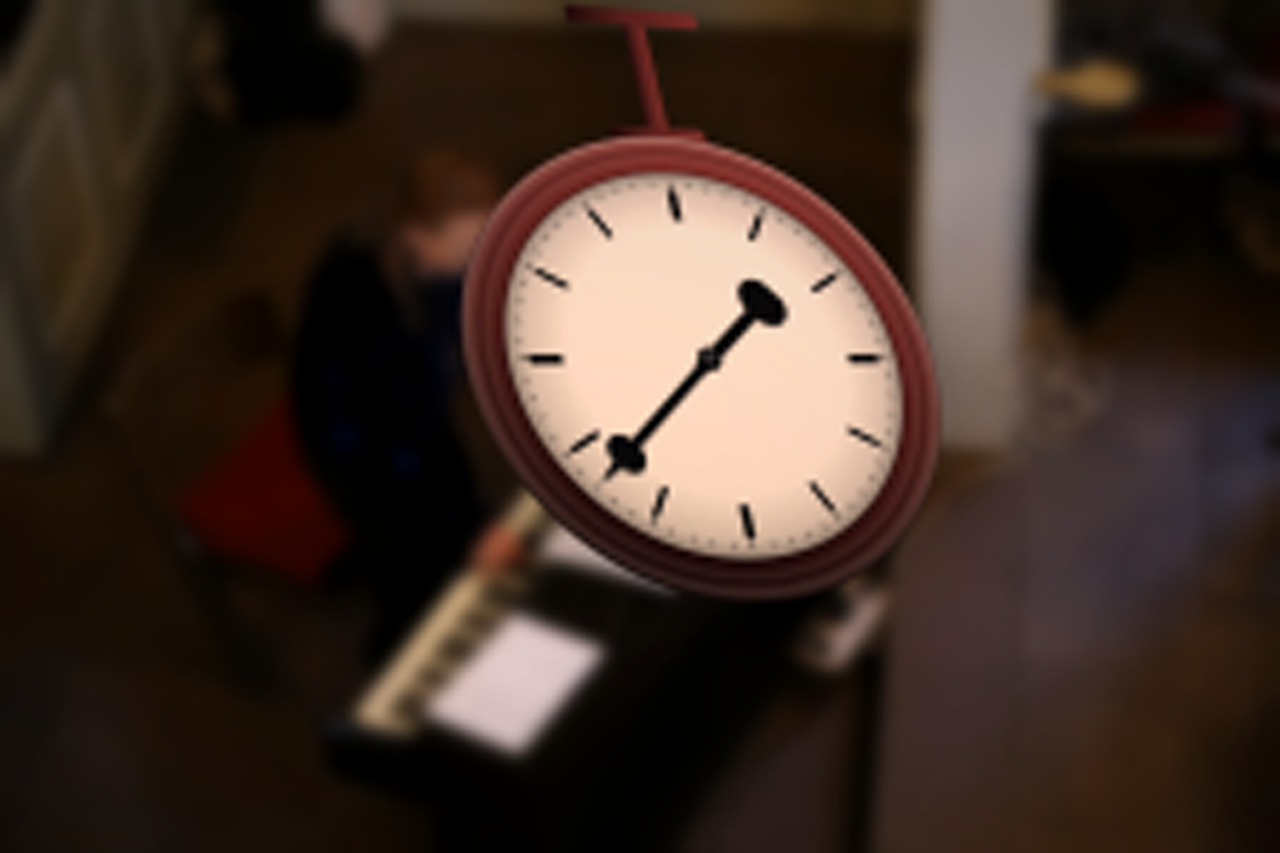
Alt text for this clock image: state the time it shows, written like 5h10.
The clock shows 1h38
